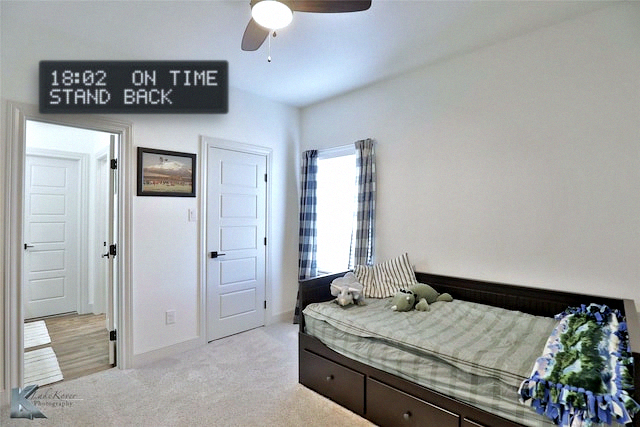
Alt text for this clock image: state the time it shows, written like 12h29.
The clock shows 18h02
